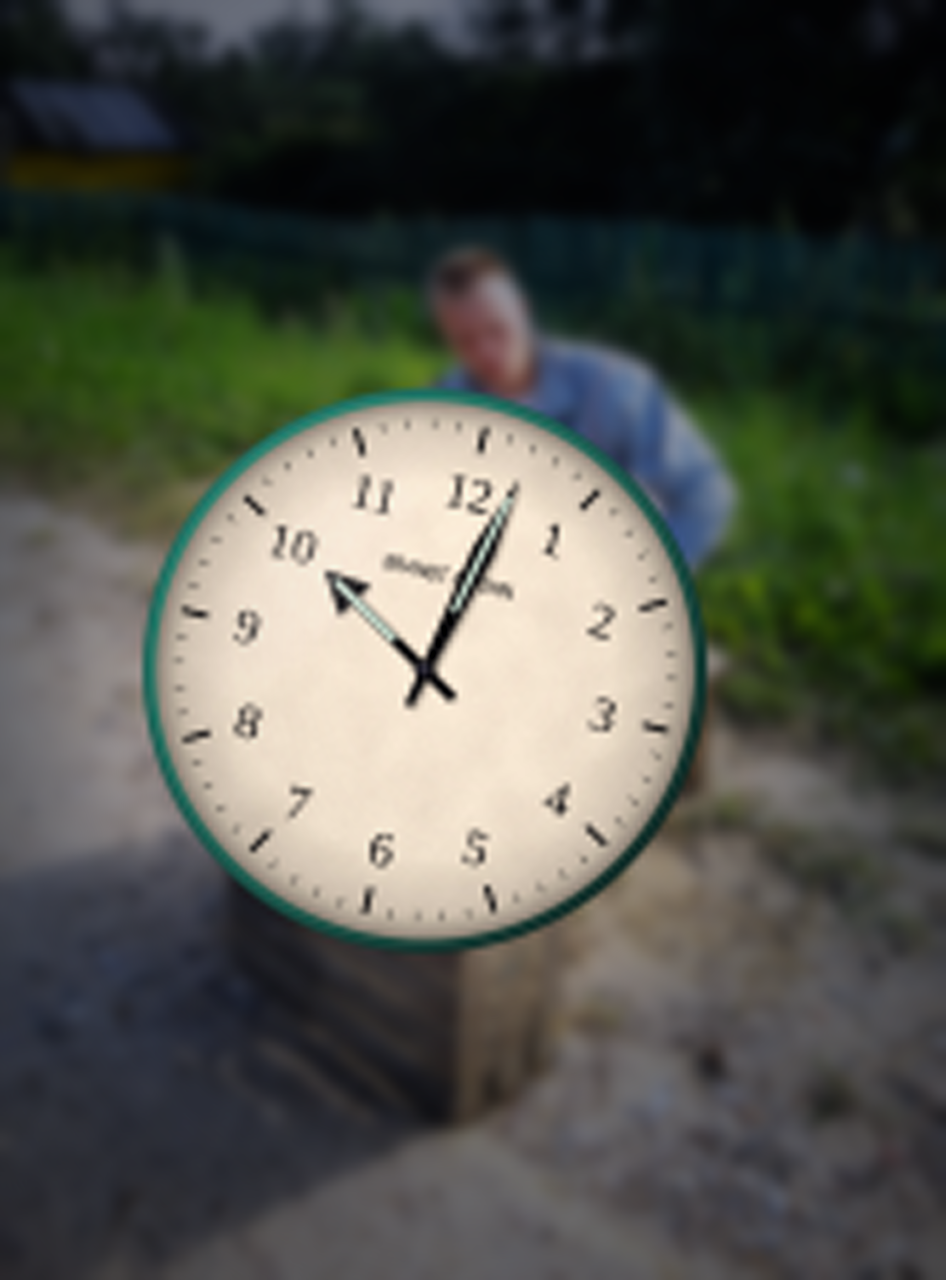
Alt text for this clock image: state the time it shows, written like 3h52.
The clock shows 10h02
